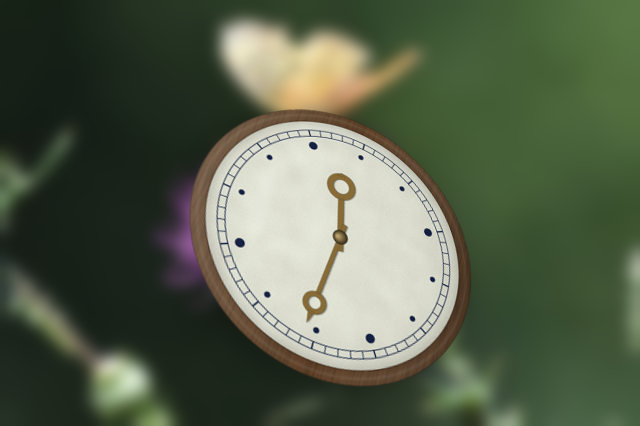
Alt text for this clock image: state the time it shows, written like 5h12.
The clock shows 12h36
